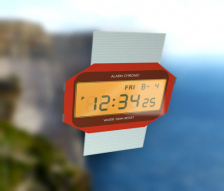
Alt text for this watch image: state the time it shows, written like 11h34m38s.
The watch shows 12h34m25s
